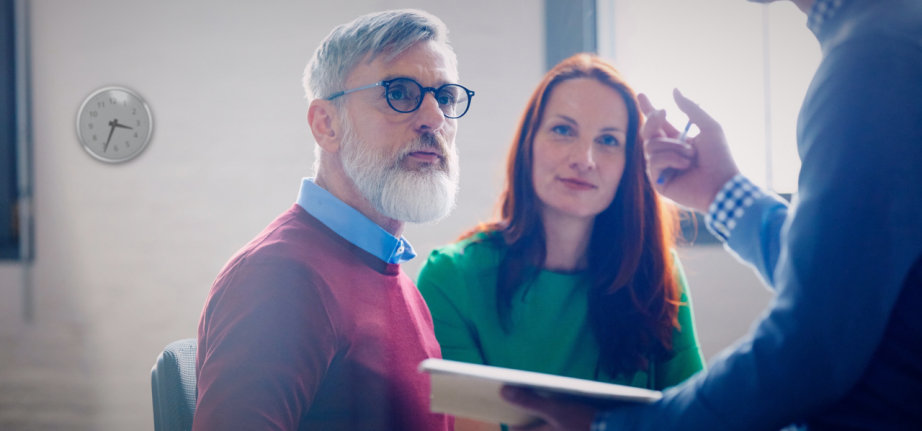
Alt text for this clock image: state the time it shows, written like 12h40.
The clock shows 3h34
